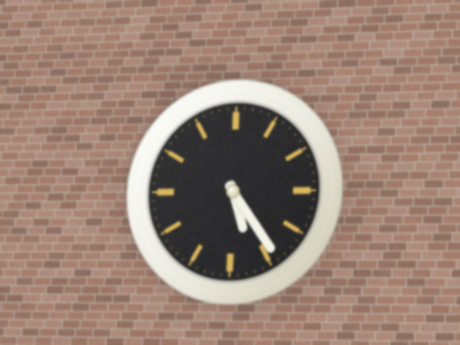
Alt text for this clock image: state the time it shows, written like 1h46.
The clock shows 5h24
